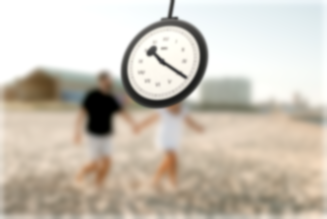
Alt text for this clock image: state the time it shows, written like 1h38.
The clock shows 10h20
